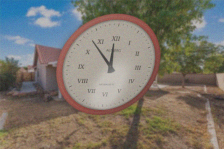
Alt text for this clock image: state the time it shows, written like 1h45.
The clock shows 11h53
